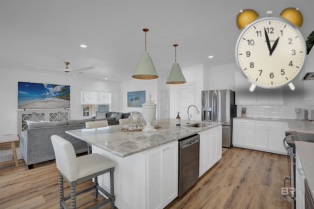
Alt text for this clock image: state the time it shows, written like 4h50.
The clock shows 12h58
